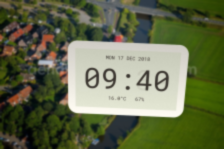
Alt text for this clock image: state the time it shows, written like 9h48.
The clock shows 9h40
